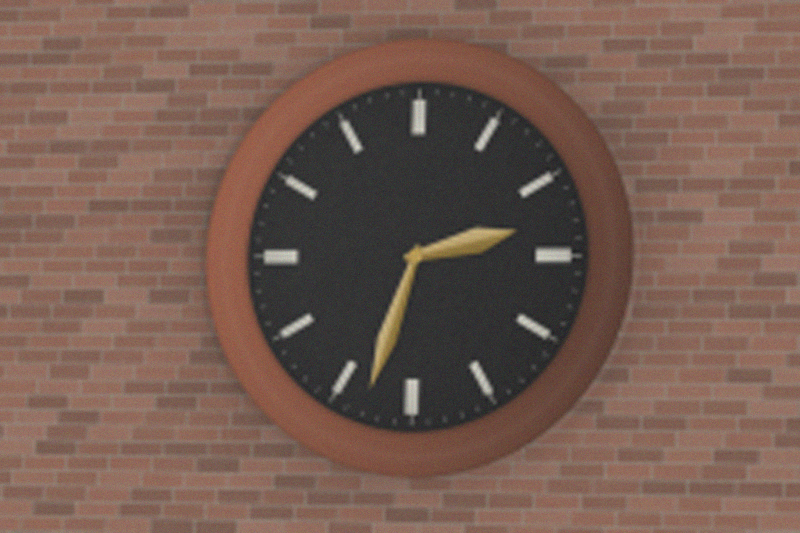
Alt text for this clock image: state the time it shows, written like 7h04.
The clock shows 2h33
